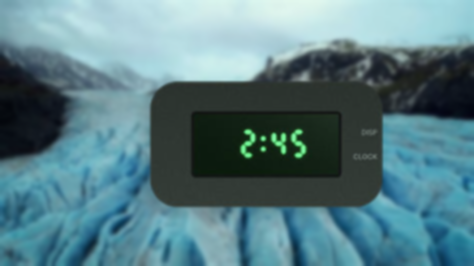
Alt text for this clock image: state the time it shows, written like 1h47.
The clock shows 2h45
